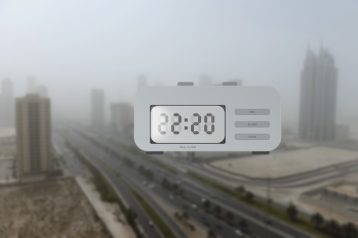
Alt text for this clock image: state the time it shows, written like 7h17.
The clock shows 22h20
